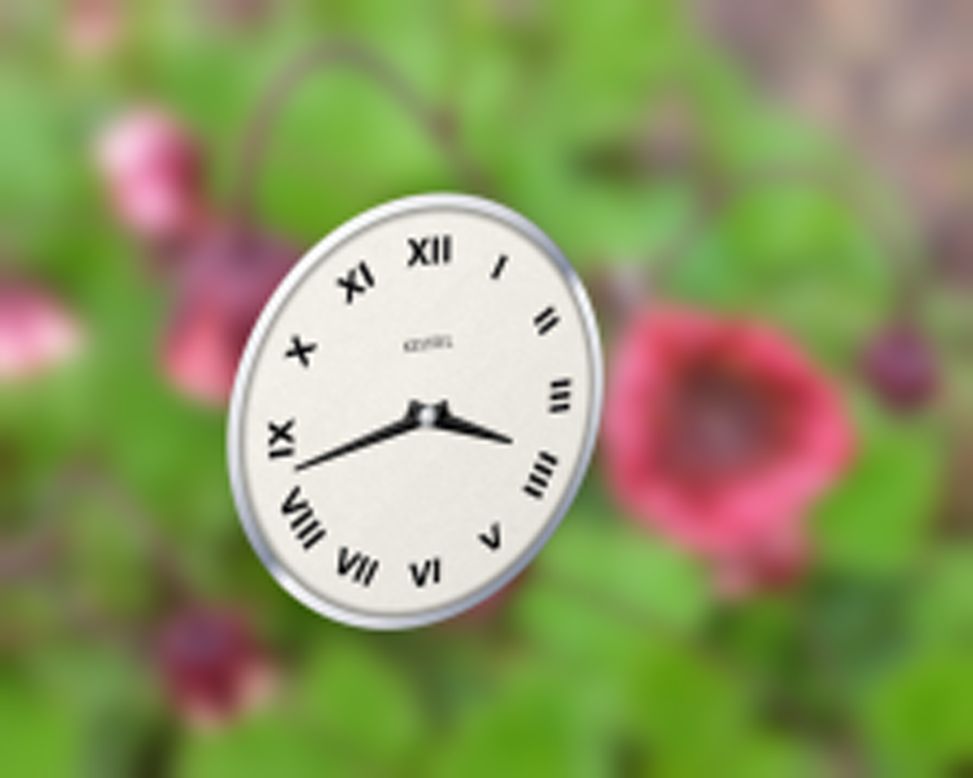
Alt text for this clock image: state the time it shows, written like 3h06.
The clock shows 3h43
